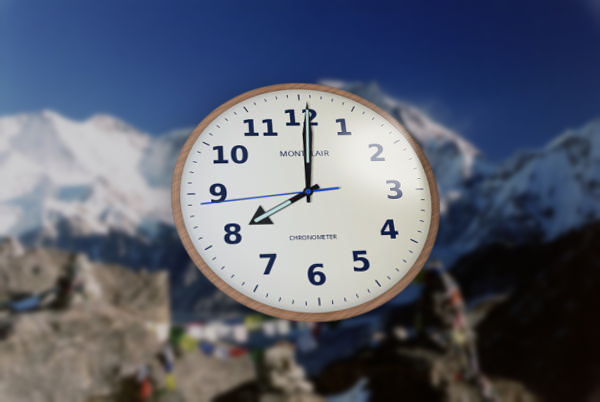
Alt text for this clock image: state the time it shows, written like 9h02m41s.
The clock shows 8h00m44s
